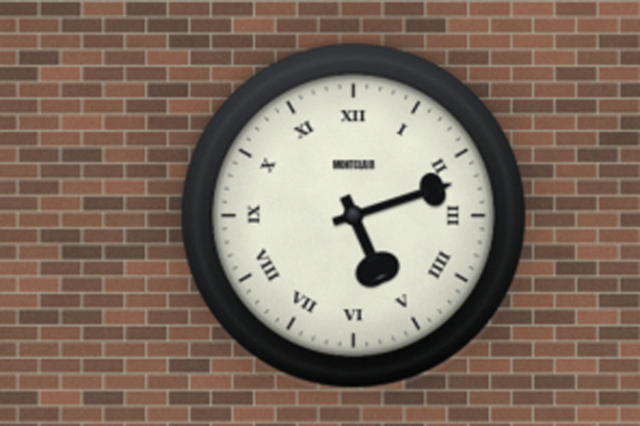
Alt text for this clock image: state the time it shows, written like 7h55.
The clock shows 5h12
